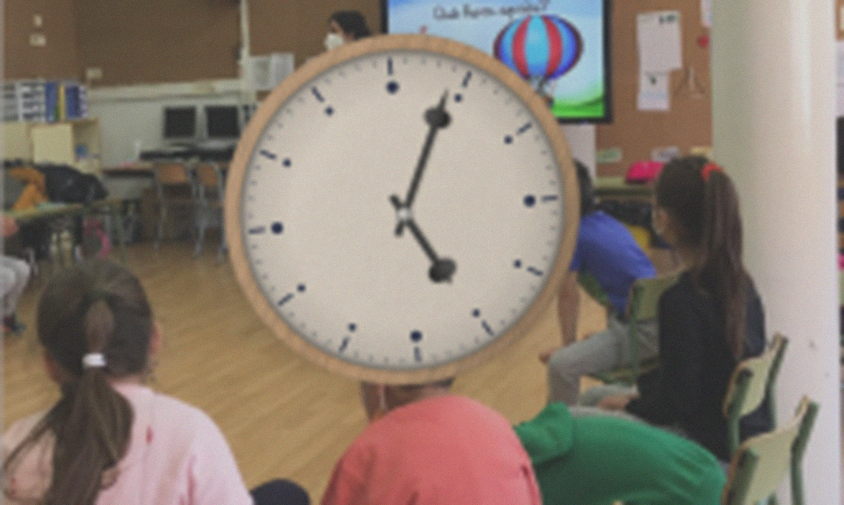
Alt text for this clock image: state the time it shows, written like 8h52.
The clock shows 5h04
